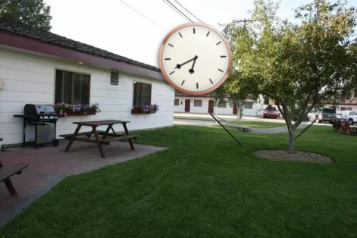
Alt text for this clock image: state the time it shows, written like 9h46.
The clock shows 6h41
